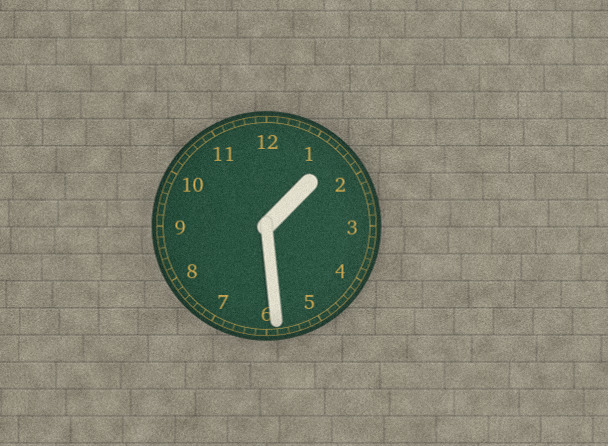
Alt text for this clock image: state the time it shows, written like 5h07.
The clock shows 1h29
